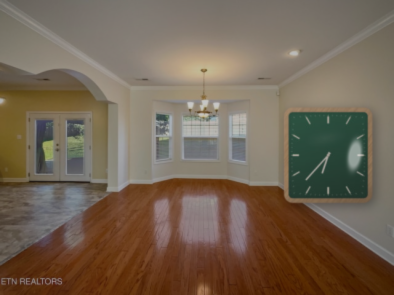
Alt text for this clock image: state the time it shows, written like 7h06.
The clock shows 6h37
